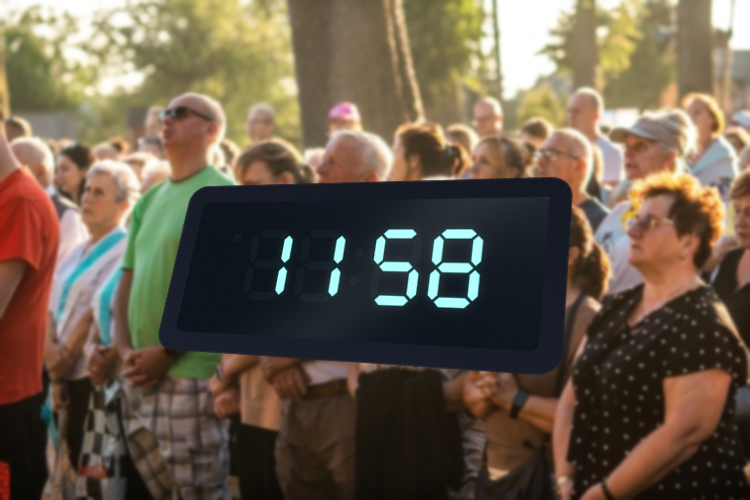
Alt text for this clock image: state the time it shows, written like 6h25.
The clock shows 11h58
